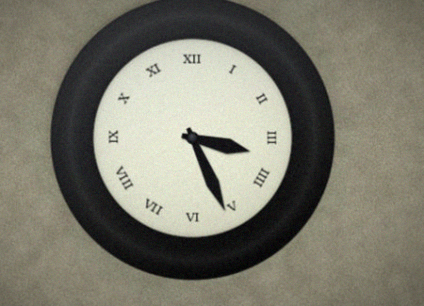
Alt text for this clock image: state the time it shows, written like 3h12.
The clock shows 3h26
